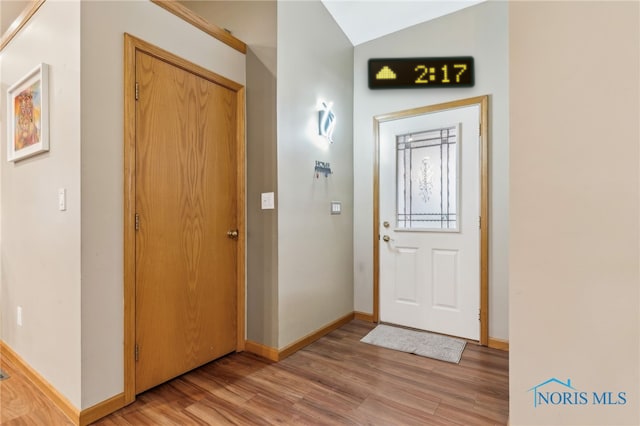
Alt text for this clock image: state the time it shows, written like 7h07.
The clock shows 2h17
